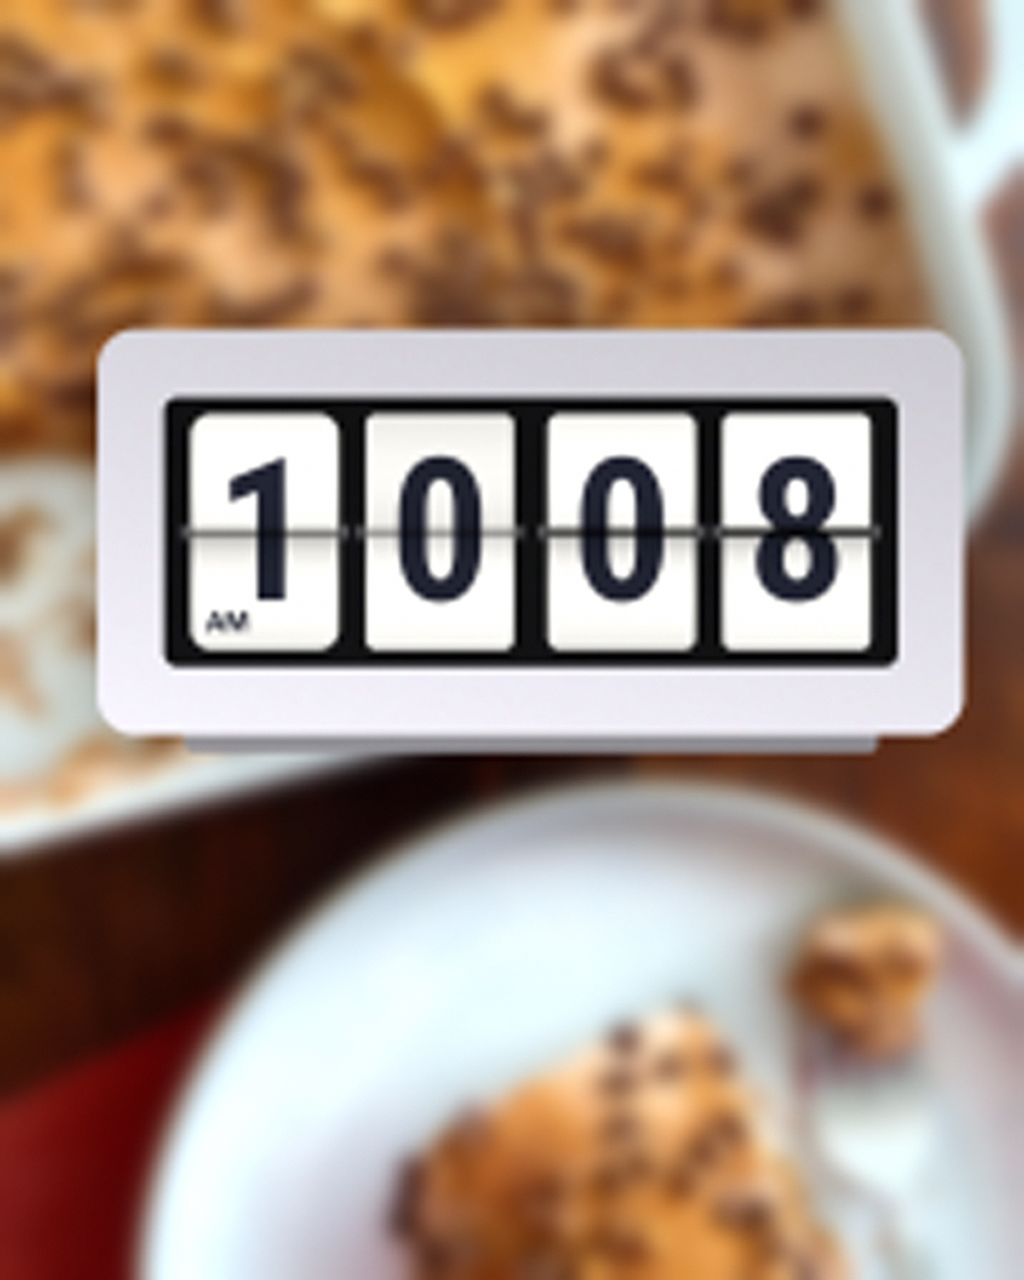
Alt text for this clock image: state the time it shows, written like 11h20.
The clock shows 10h08
